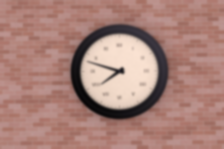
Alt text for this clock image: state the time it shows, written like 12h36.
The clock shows 7h48
